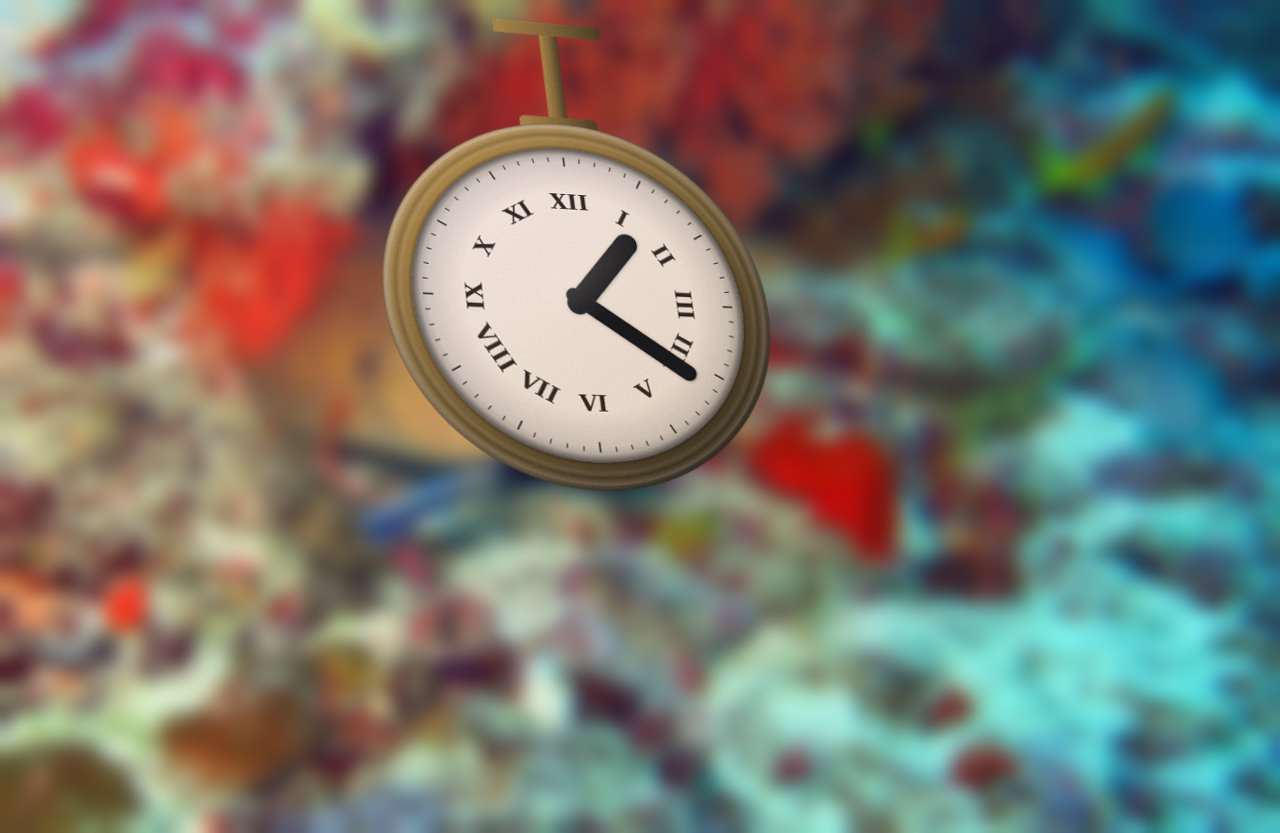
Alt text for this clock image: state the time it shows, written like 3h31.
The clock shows 1h21
